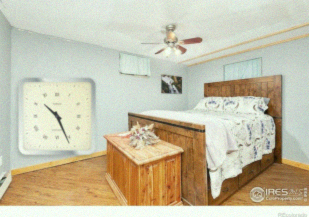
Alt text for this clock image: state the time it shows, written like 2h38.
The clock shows 10h26
